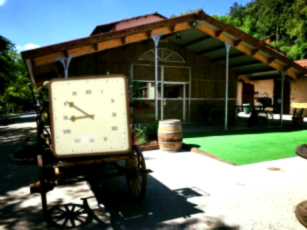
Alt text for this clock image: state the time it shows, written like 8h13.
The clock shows 8h51
